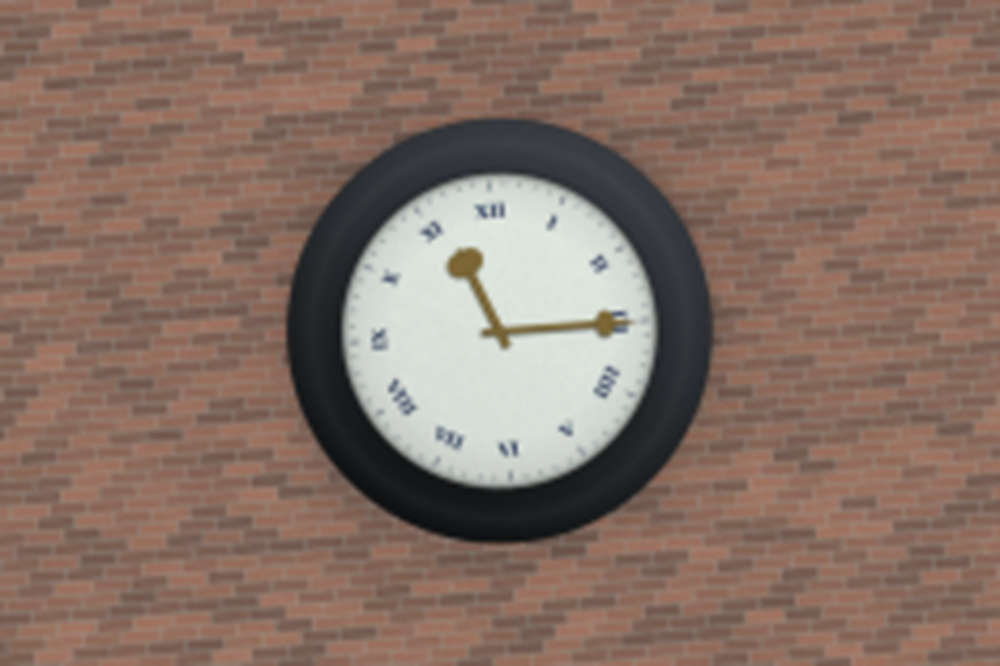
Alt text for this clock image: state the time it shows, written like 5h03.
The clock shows 11h15
